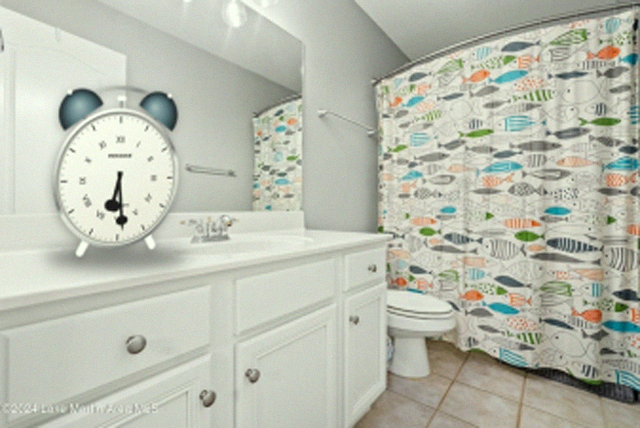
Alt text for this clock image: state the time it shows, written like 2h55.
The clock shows 6h29
